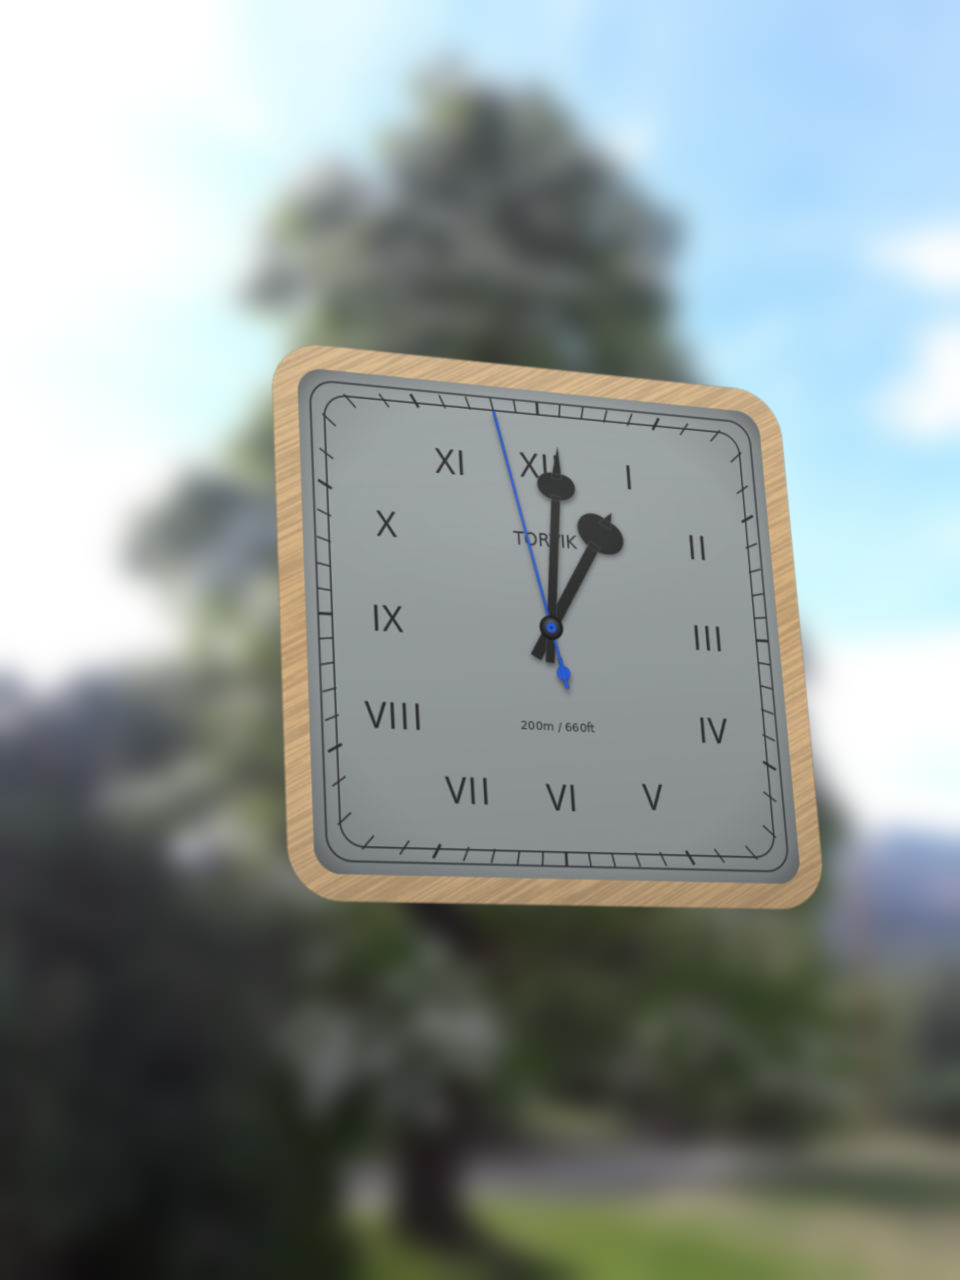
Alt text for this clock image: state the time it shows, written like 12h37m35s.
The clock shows 1h00m58s
